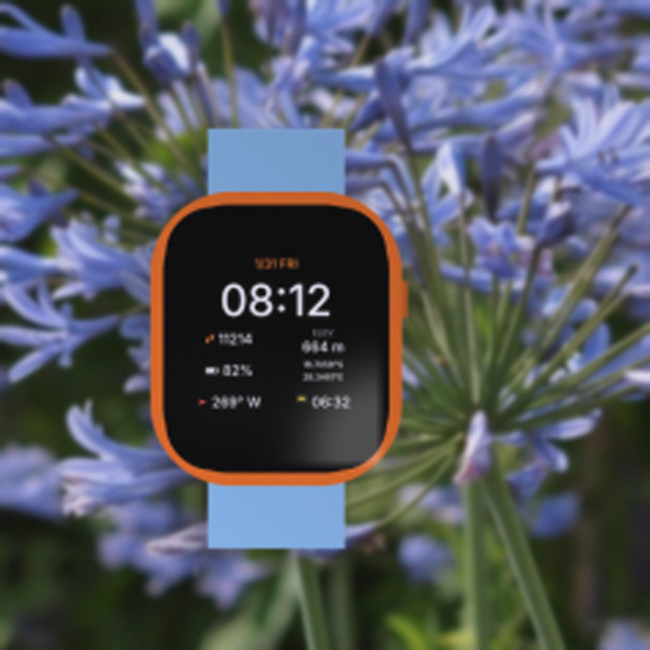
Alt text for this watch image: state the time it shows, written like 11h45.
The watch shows 8h12
